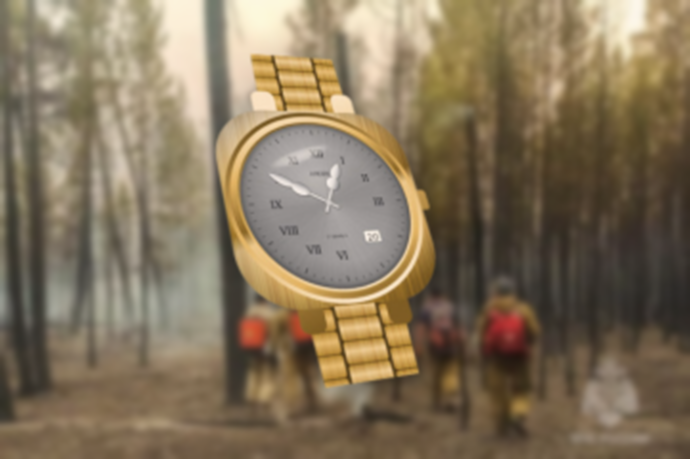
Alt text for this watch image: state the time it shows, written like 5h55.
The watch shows 12h50
